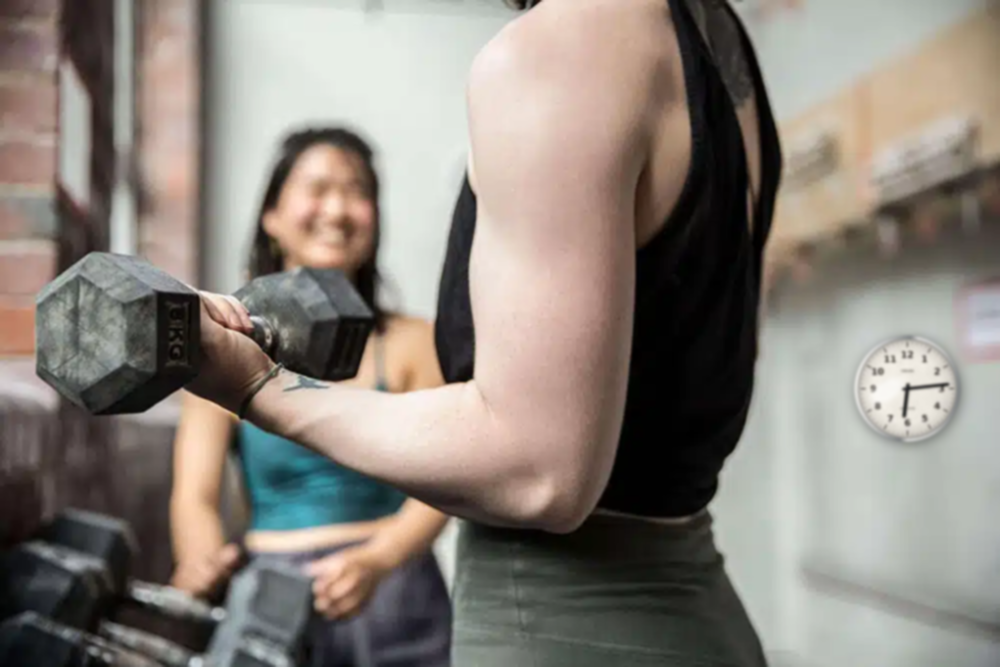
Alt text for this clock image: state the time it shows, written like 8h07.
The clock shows 6h14
